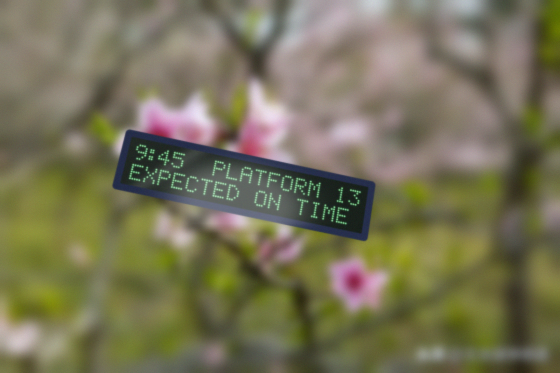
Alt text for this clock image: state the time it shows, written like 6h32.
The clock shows 9h45
